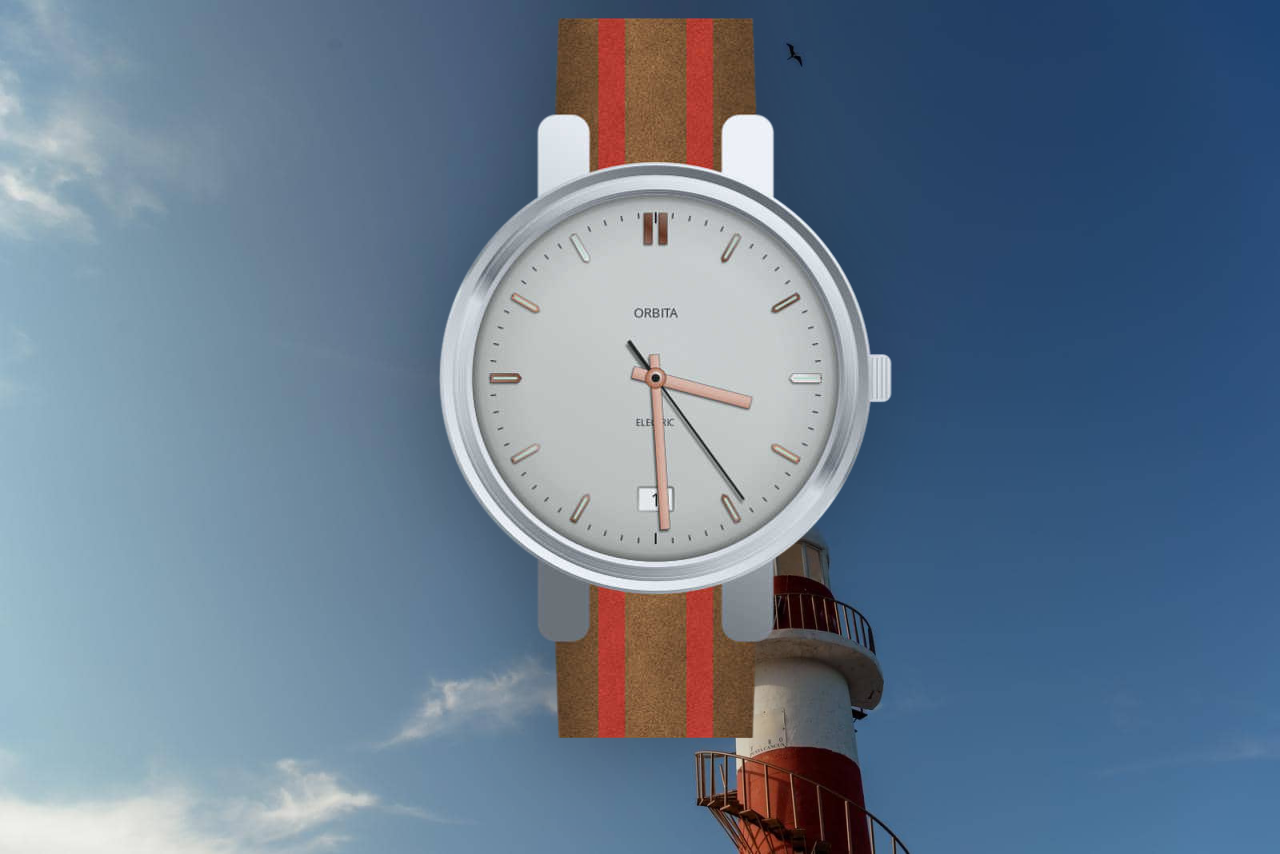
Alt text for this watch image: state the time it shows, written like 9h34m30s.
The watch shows 3h29m24s
